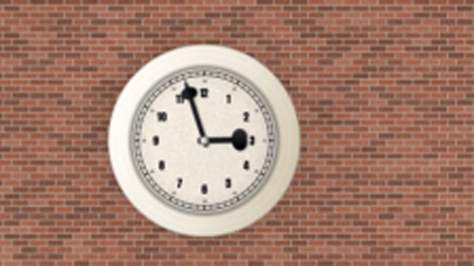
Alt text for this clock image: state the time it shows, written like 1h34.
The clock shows 2h57
